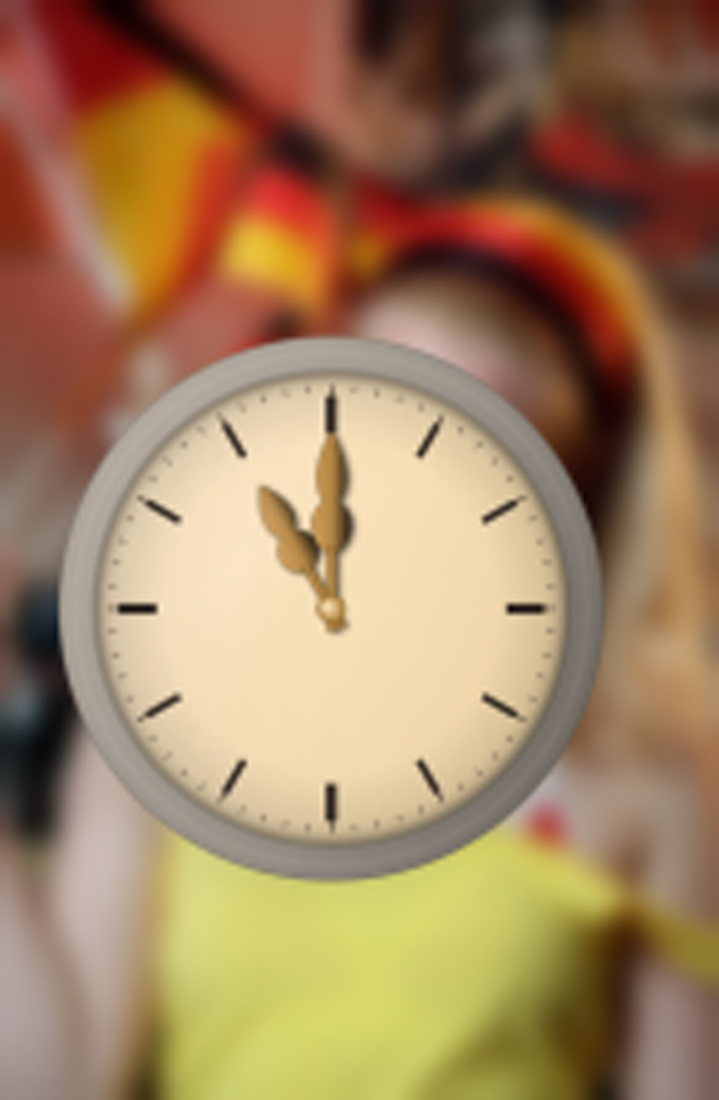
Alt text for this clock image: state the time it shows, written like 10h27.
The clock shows 11h00
